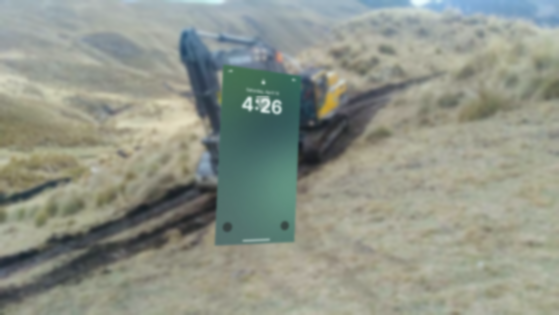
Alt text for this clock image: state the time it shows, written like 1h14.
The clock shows 4h26
